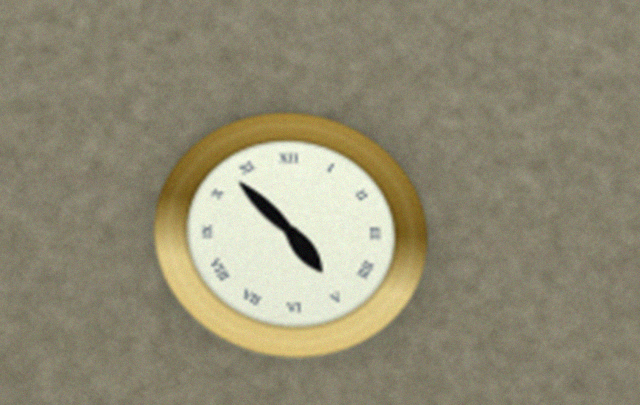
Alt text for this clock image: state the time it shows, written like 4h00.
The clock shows 4h53
